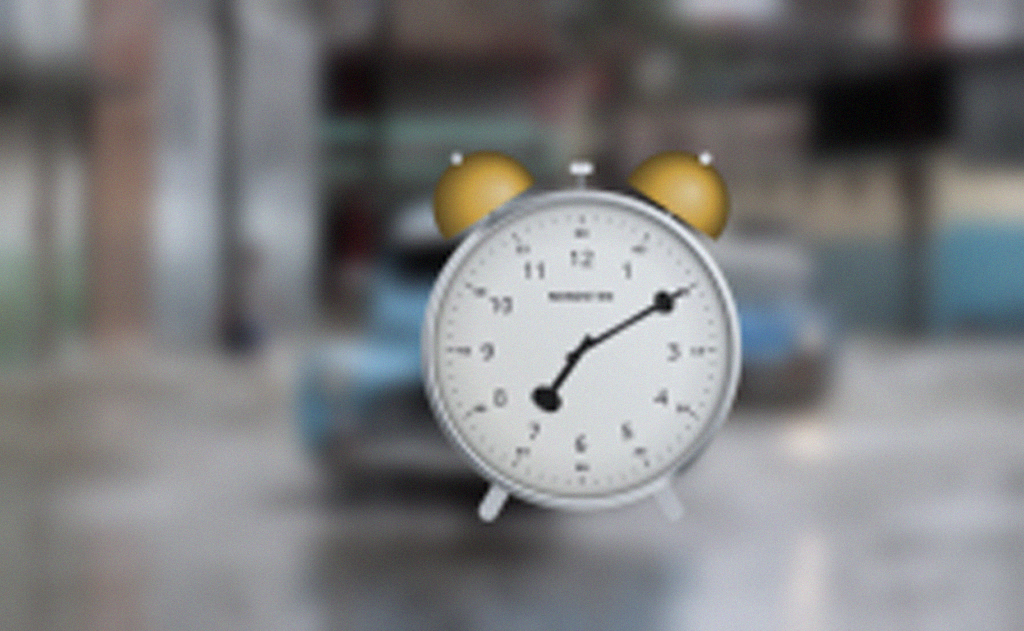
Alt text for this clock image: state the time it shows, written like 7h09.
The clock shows 7h10
